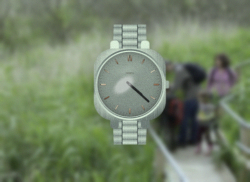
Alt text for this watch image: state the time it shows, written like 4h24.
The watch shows 4h22
